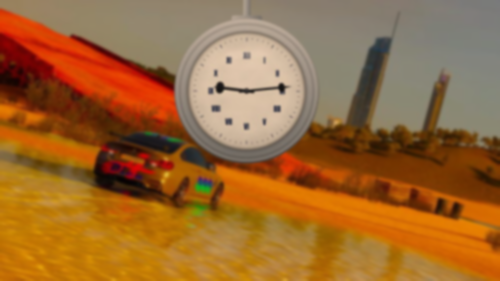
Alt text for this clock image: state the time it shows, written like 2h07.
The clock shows 9h14
